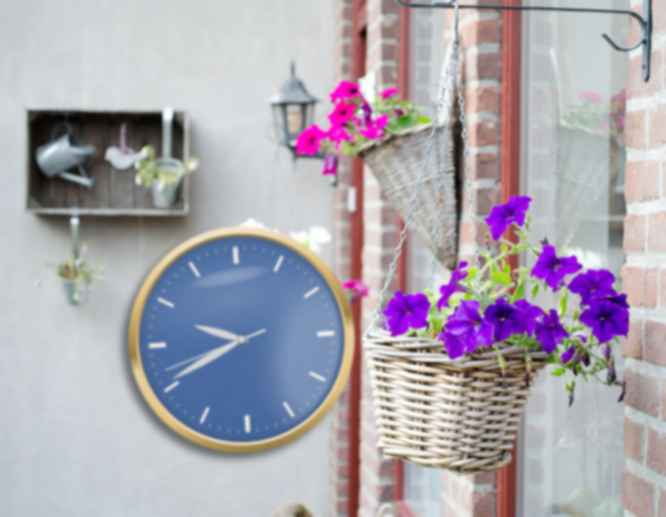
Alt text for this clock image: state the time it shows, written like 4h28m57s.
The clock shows 9h40m42s
